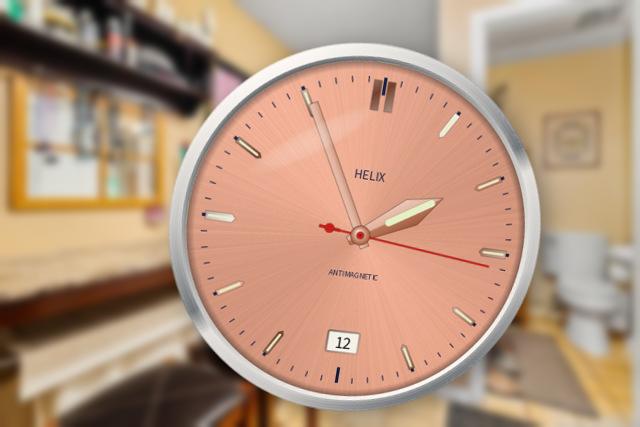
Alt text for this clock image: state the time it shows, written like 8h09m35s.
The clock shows 1h55m16s
